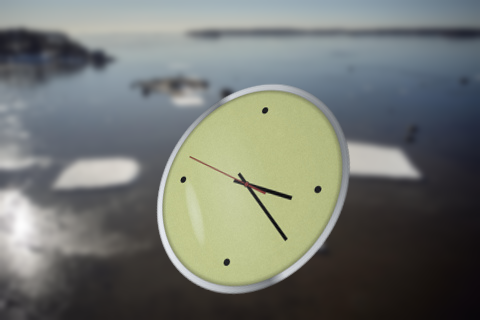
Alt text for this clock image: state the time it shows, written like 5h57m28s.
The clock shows 3h21m48s
